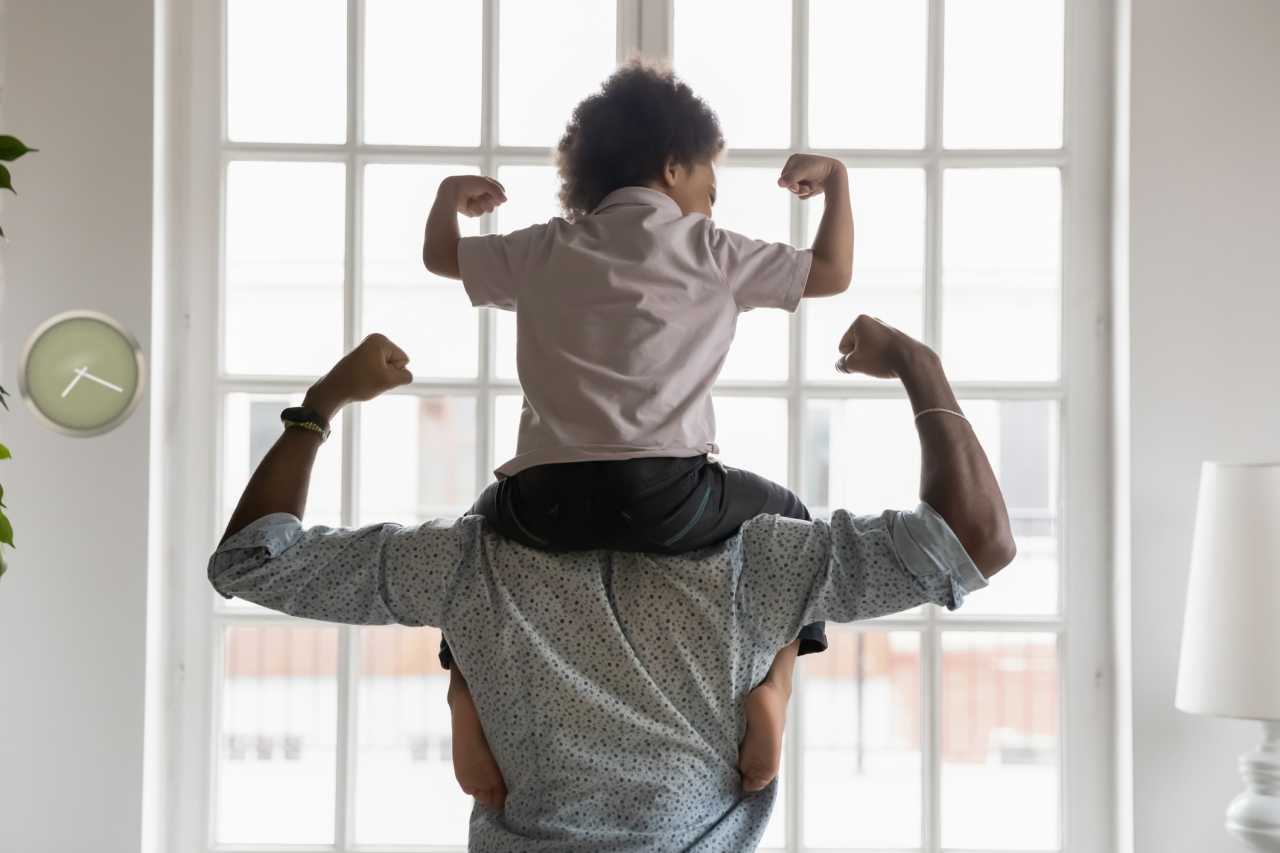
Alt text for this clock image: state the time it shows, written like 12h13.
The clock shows 7h19
